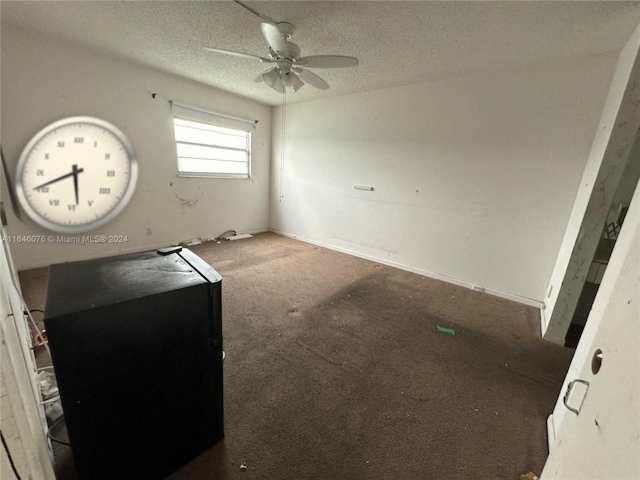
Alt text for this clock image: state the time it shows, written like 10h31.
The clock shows 5h41
